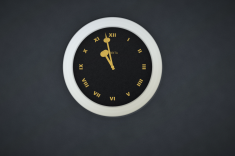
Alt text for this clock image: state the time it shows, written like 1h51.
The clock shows 10h58
